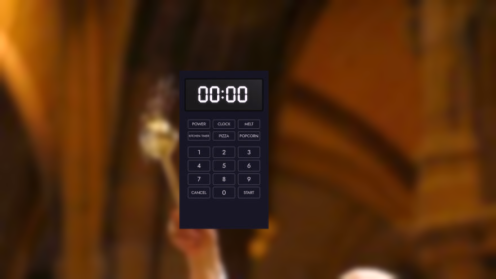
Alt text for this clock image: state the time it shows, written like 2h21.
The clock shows 0h00
